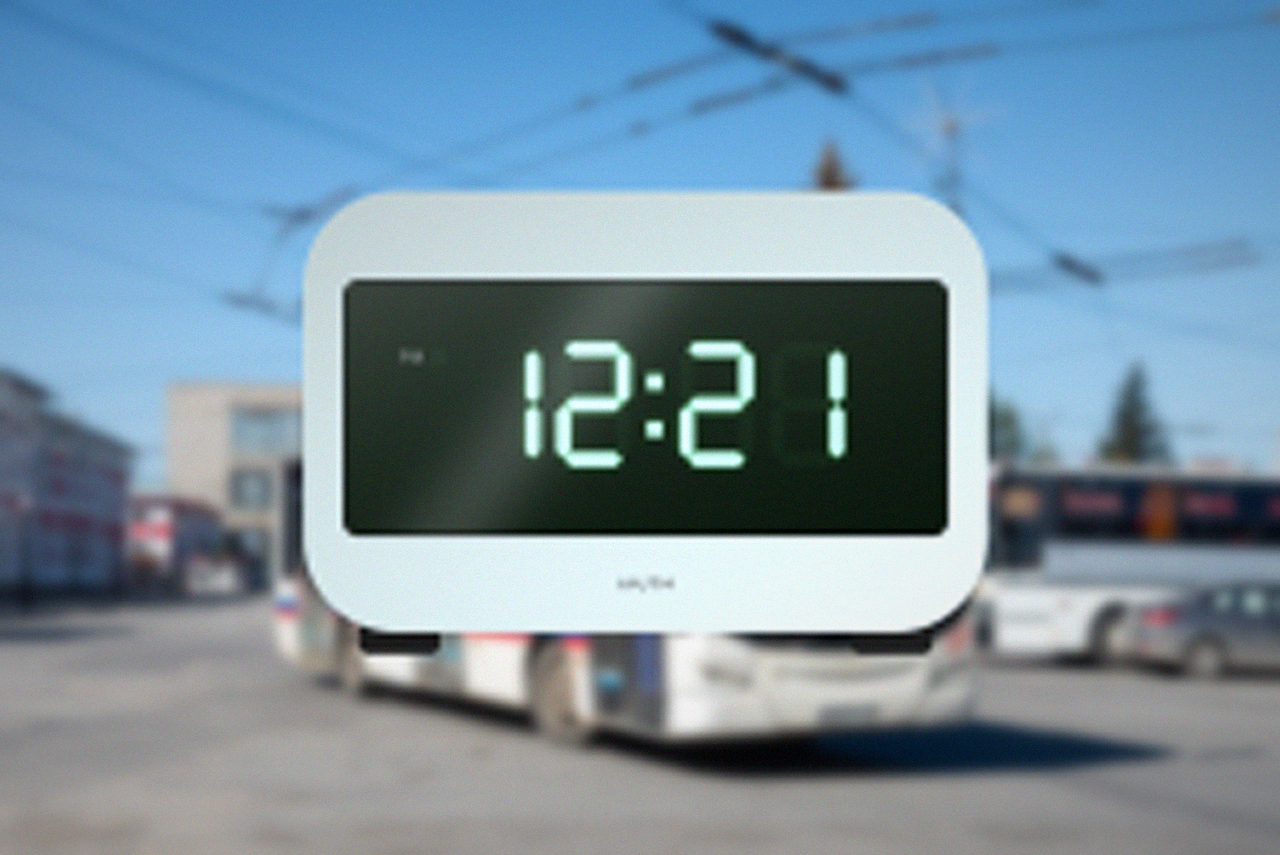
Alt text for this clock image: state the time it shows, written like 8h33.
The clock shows 12h21
